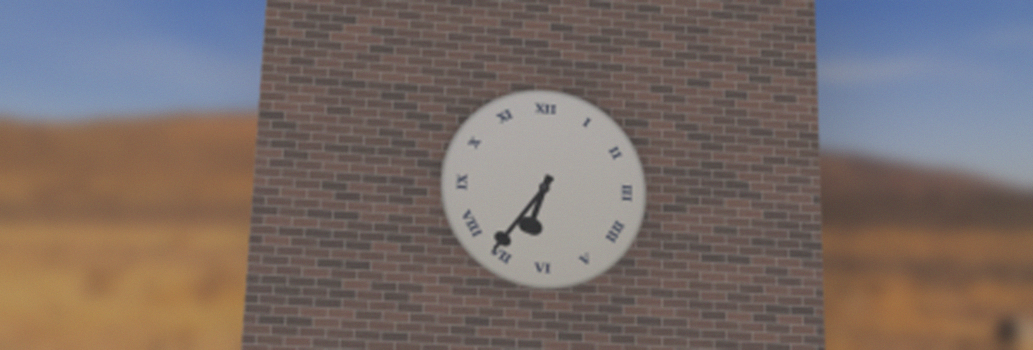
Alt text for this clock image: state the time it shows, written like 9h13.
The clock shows 6h36
